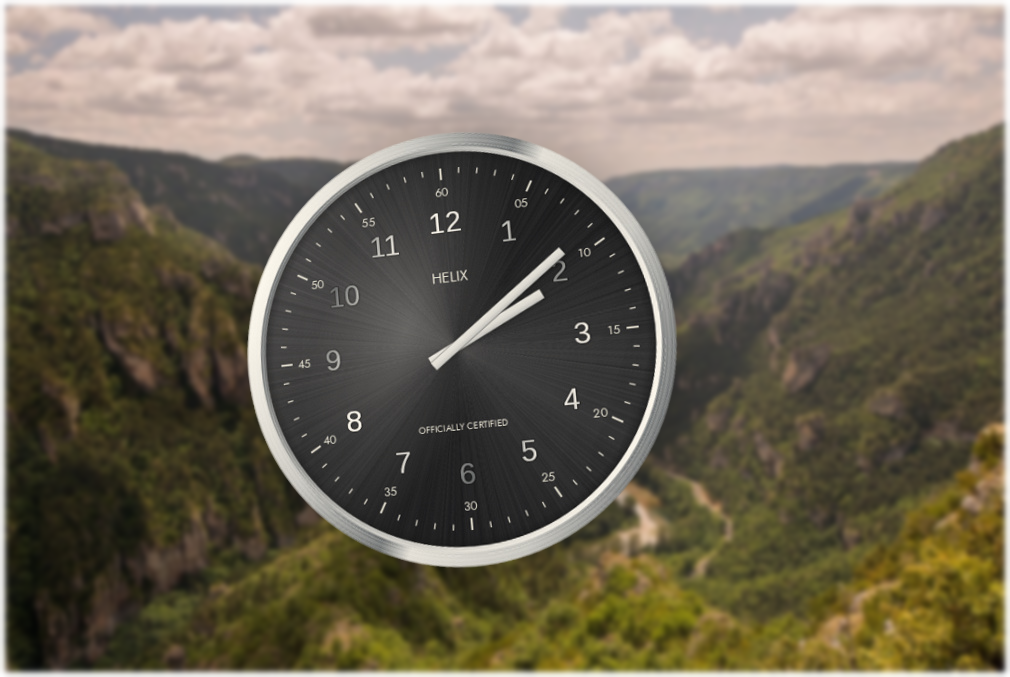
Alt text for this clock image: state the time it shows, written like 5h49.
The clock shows 2h09
